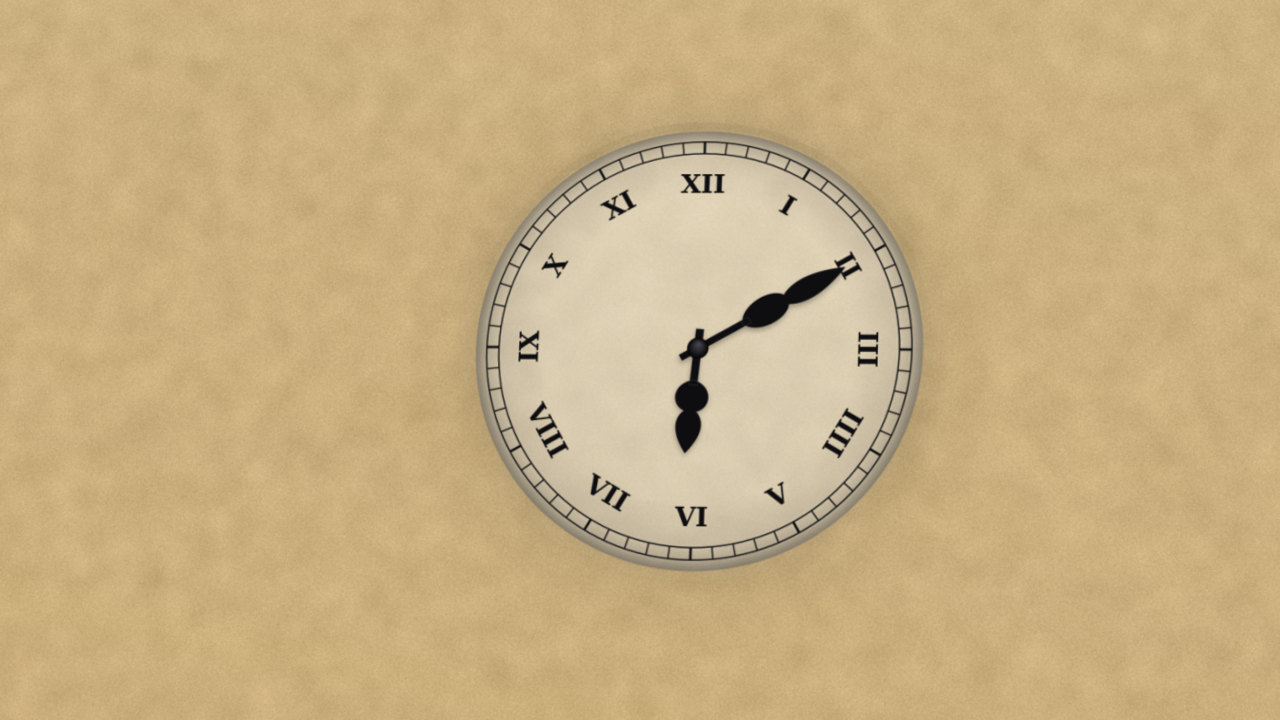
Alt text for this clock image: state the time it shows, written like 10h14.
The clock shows 6h10
